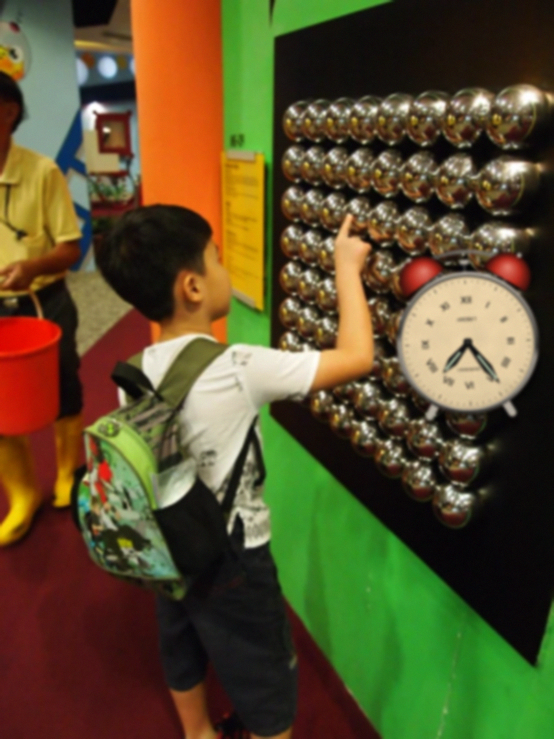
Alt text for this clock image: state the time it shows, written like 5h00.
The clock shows 7h24
